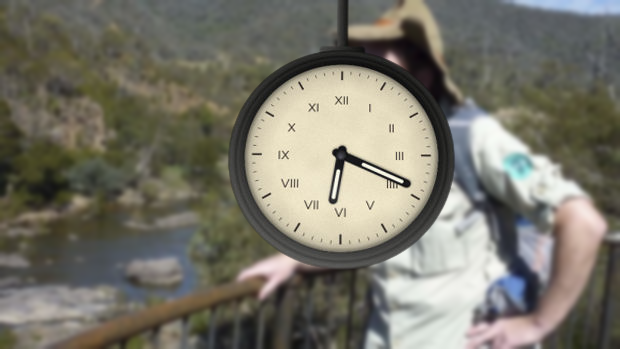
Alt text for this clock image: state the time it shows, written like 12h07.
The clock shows 6h19
